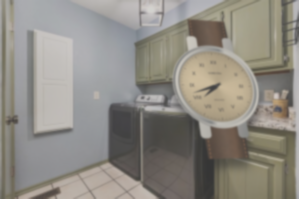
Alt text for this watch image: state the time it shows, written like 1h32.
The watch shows 7h42
